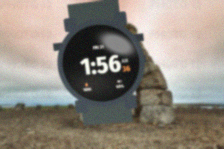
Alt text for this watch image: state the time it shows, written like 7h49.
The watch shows 1h56
